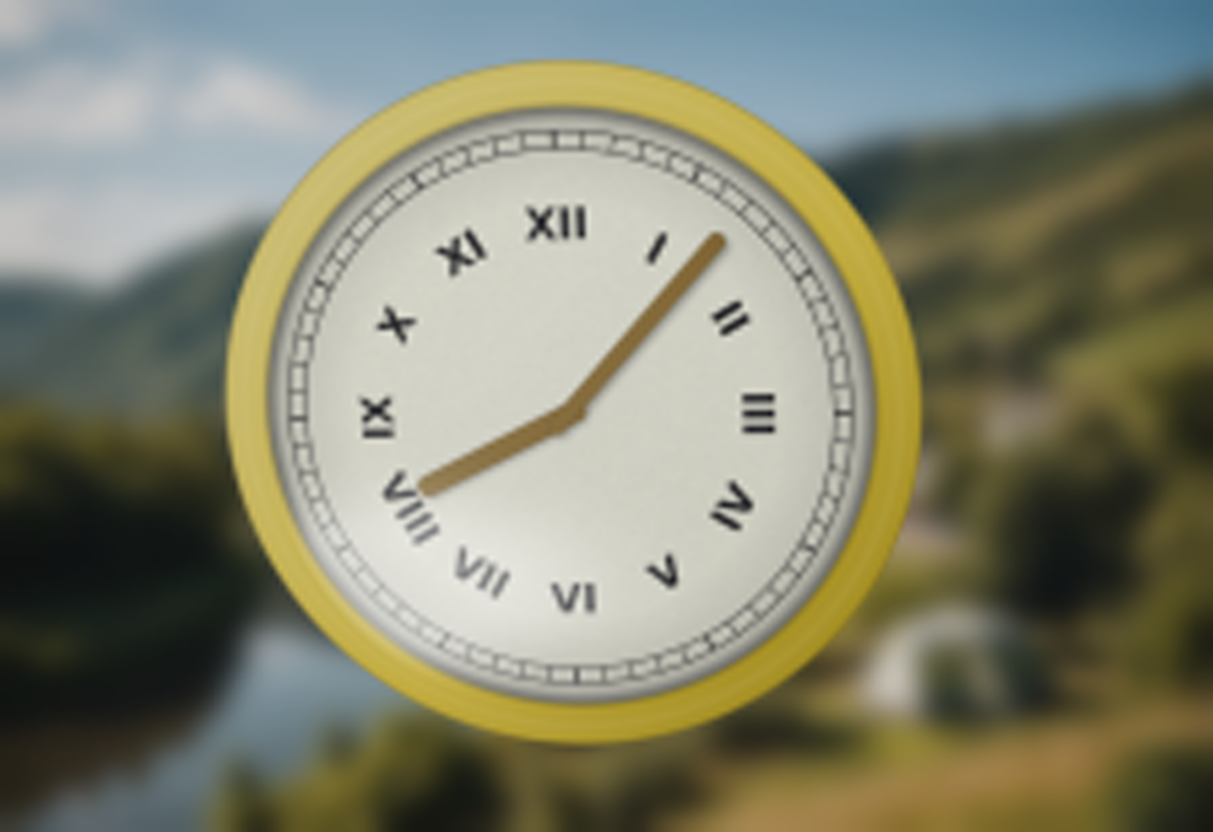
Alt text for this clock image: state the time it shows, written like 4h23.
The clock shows 8h07
